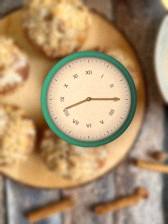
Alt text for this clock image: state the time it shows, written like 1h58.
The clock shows 8h15
